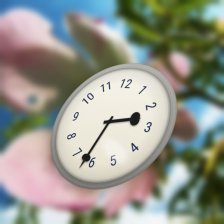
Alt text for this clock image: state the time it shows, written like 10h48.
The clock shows 2h32
